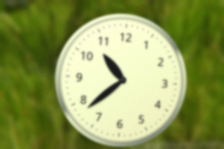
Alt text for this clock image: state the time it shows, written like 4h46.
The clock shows 10h38
